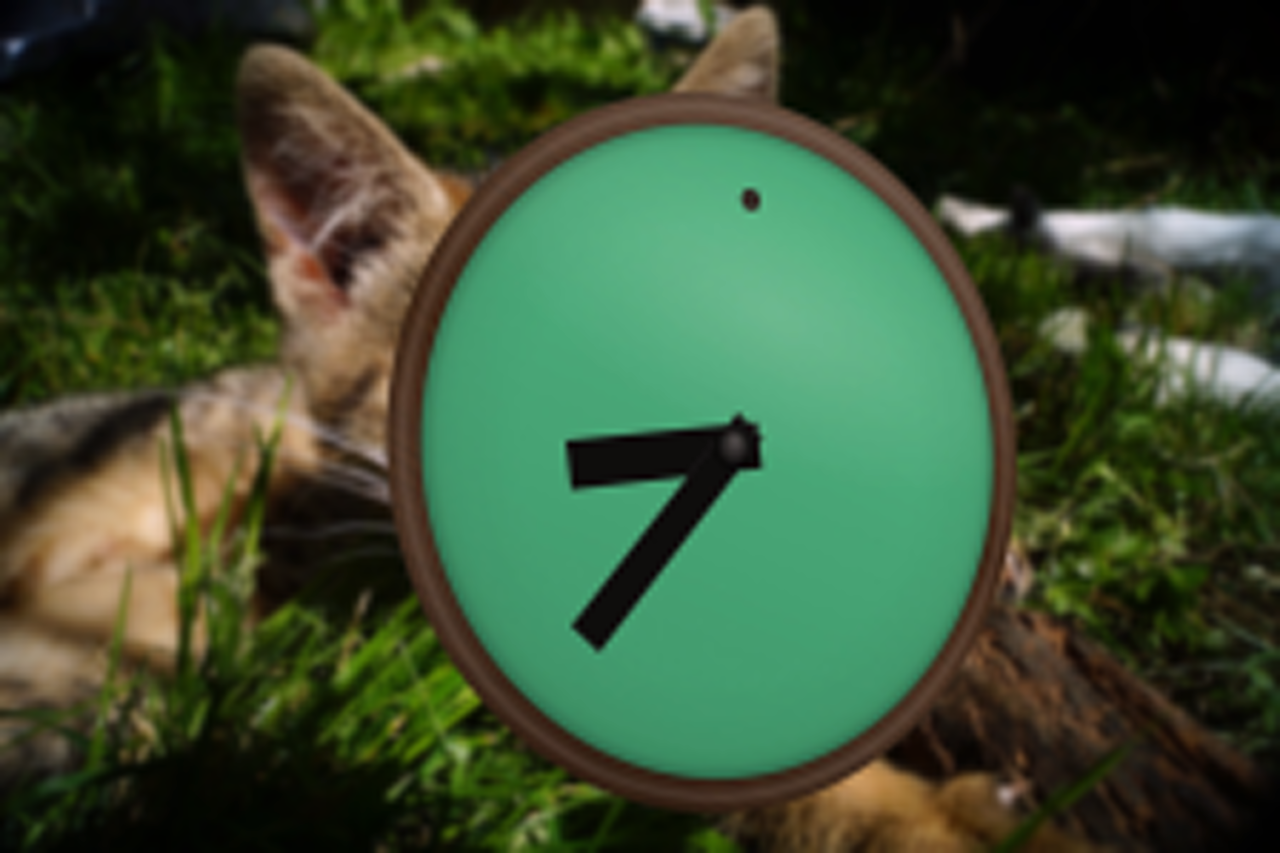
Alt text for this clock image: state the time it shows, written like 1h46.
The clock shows 8h36
